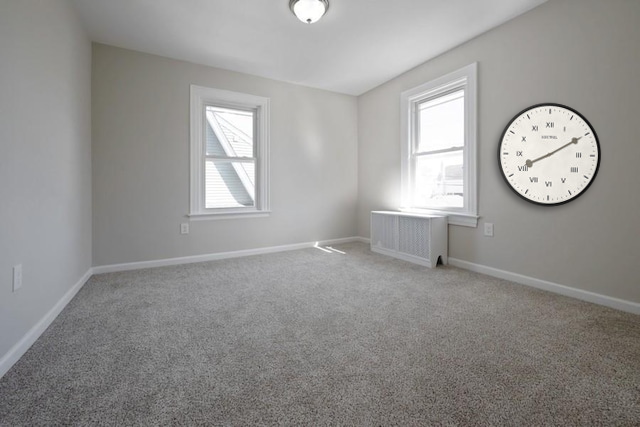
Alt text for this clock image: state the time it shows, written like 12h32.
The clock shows 8h10
